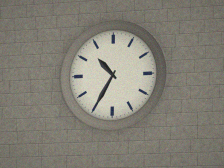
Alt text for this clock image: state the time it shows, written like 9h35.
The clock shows 10h35
